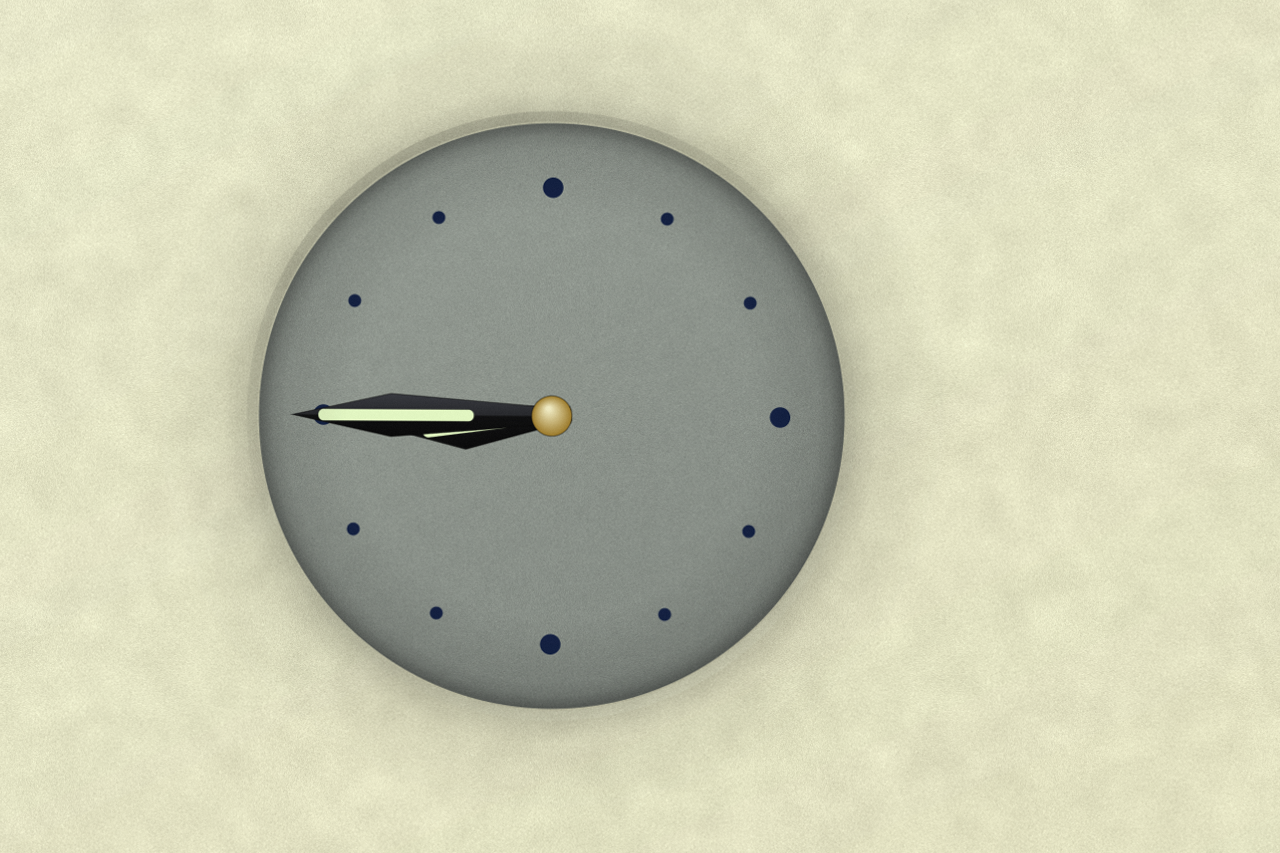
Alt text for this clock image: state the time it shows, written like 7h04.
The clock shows 8h45
